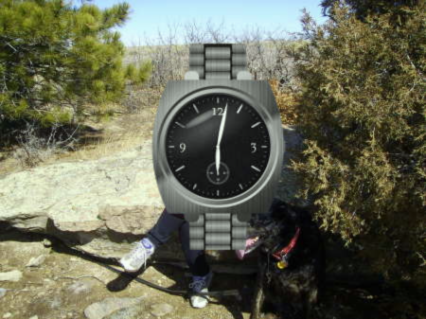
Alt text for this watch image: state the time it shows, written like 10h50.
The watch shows 6h02
